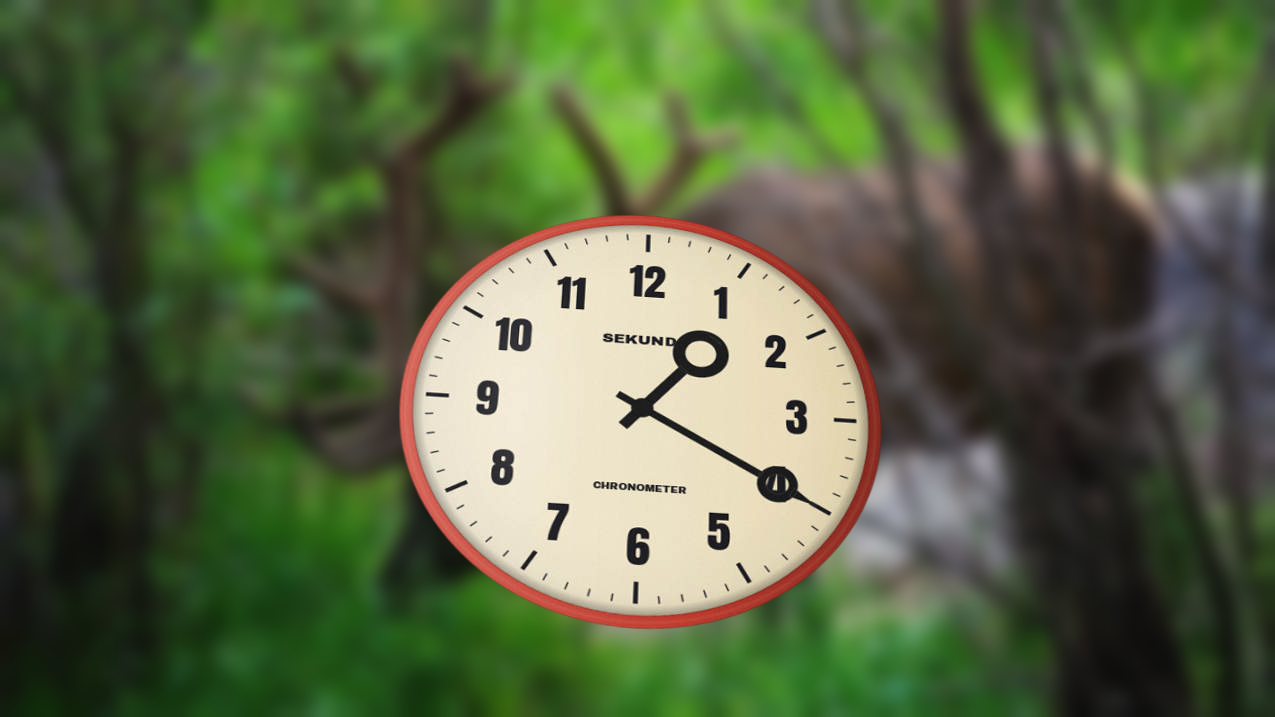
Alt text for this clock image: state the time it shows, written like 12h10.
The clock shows 1h20
